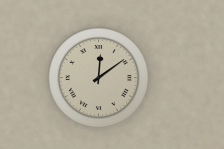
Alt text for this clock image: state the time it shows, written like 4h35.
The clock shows 12h09
